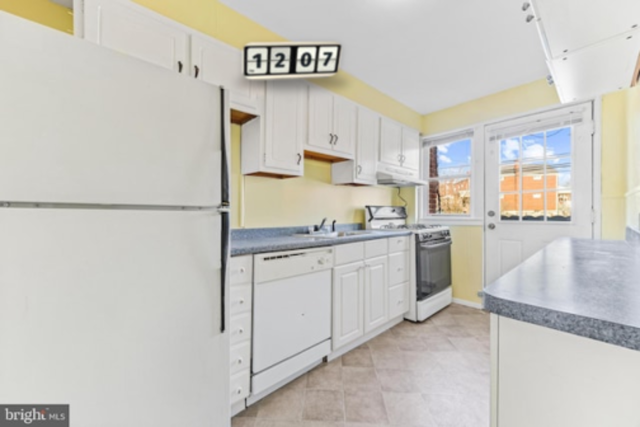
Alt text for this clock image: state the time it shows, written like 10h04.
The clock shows 12h07
